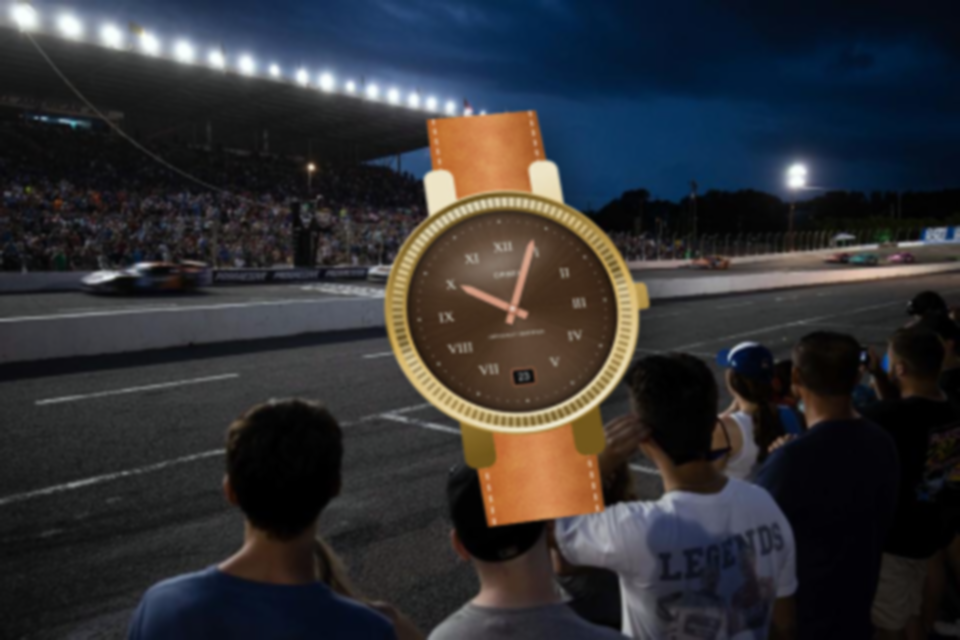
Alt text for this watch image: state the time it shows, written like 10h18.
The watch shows 10h04
